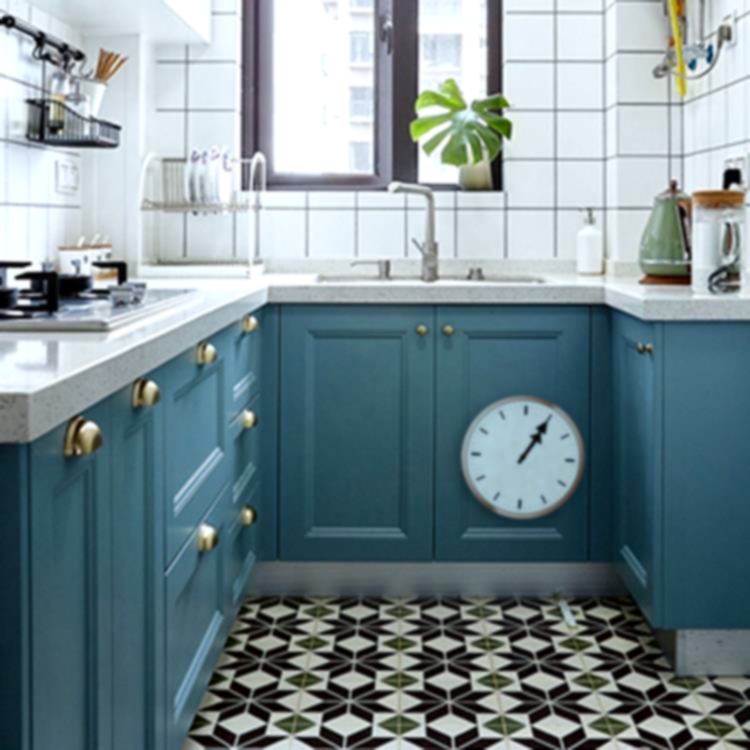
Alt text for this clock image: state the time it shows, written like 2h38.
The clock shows 1h05
